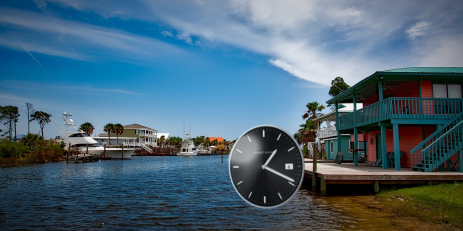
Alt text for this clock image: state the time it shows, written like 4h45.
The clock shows 1h19
